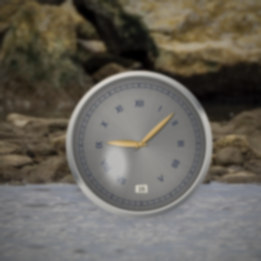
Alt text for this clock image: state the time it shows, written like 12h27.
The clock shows 9h08
